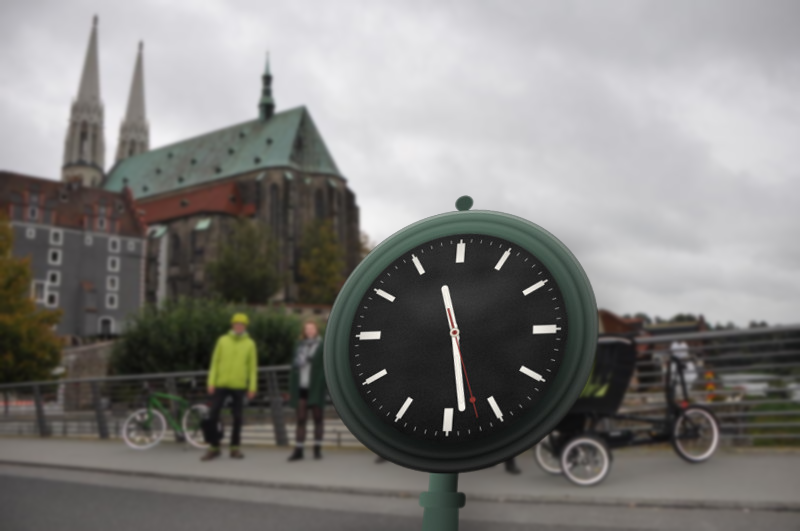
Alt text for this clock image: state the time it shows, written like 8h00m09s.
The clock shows 11h28m27s
